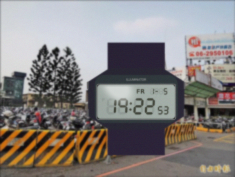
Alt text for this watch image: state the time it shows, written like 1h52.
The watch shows 19h22
